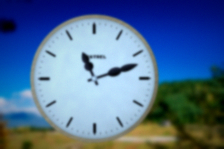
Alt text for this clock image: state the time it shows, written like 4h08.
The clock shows 11h12
